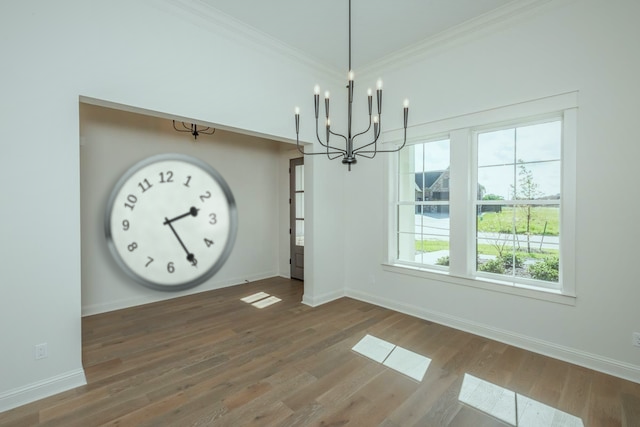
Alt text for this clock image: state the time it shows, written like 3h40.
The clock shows 2h25
